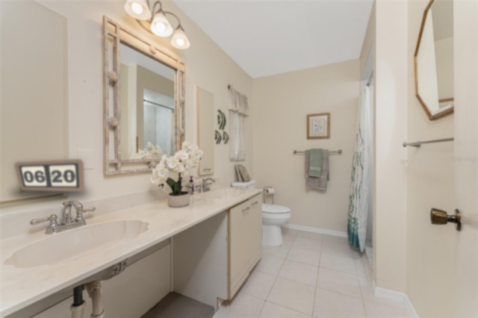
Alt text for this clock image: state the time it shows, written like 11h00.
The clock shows 6h20
